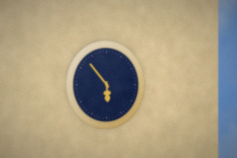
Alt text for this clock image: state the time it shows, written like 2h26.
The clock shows 5h53
